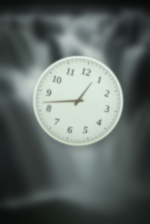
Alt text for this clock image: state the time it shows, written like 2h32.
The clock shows 12h42
